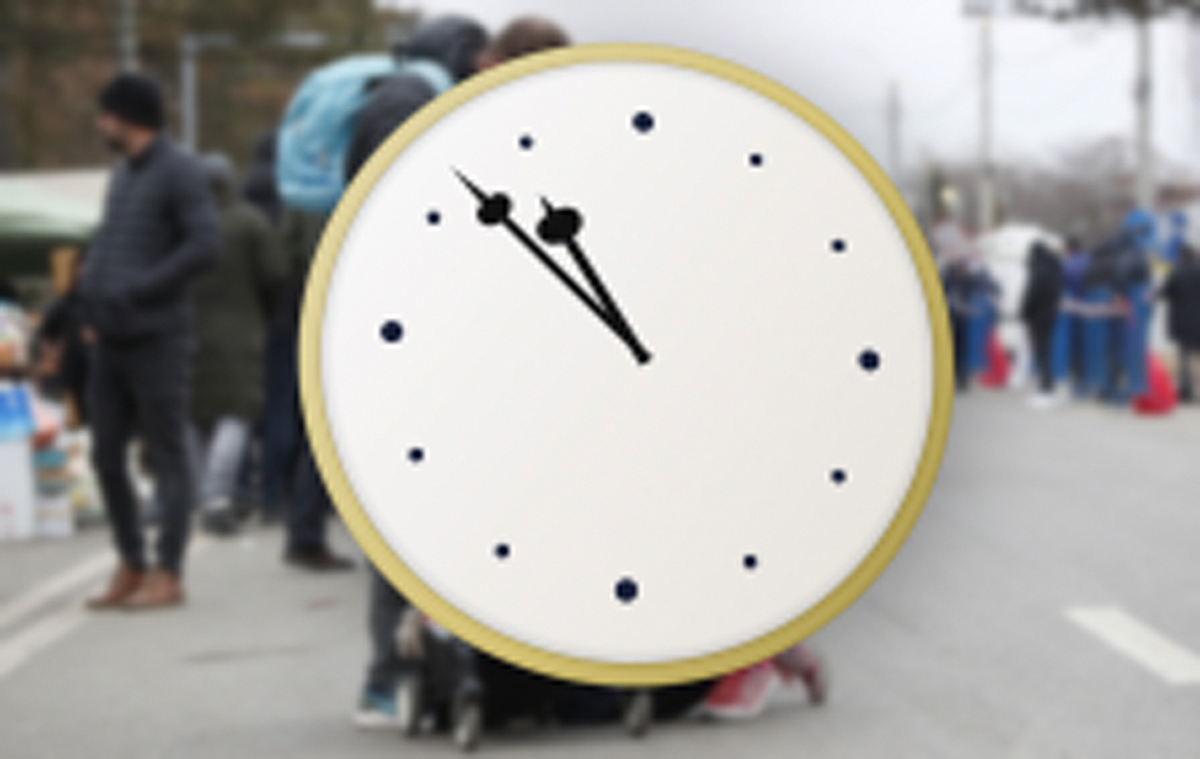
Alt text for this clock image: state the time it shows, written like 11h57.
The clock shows 10h52
